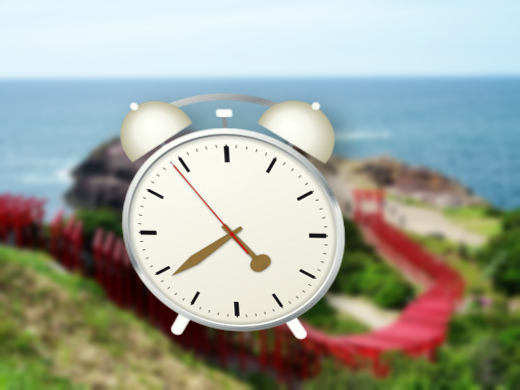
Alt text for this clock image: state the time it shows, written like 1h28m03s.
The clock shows 4h38m54s
